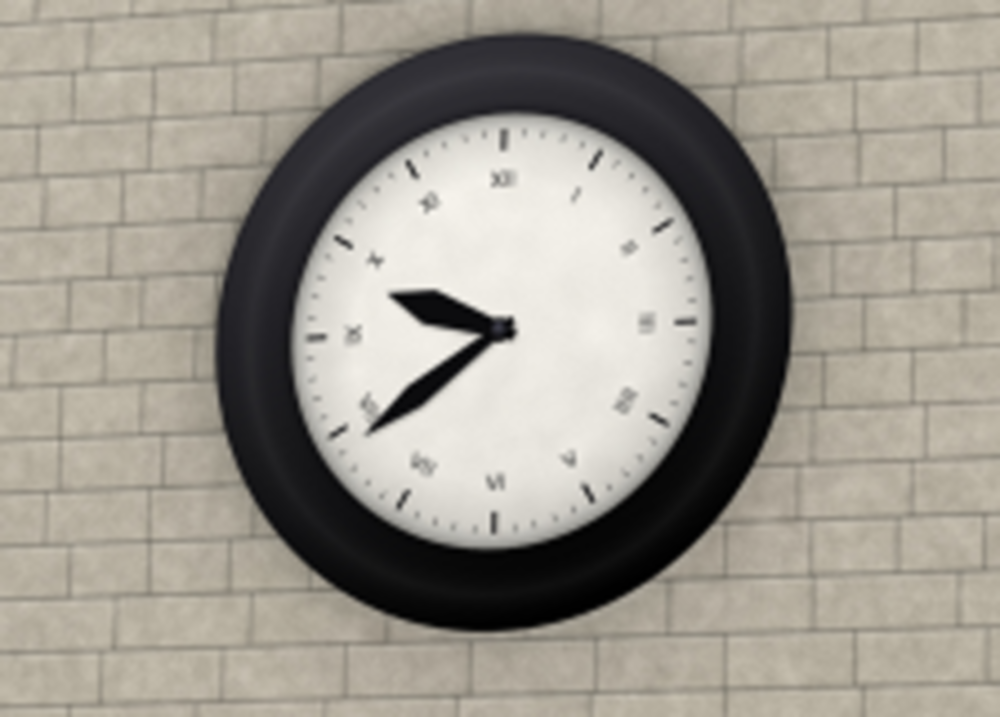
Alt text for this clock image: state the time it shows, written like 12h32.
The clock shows 9h39
